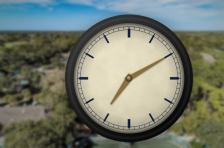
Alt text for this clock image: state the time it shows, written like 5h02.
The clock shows 7h10
